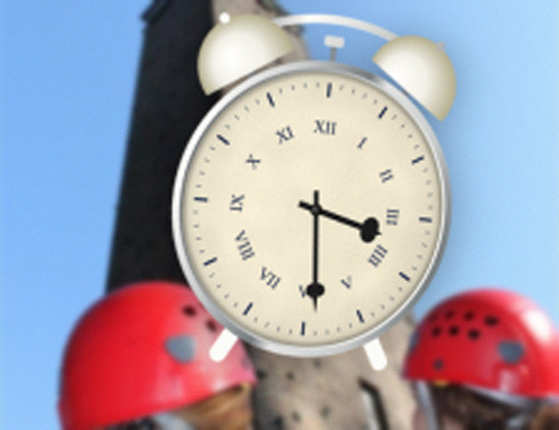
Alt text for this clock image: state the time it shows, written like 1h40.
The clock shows 3h29
